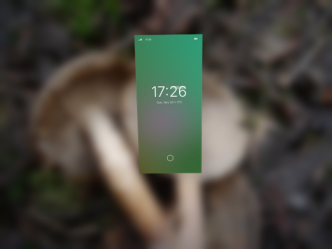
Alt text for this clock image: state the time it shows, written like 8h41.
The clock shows 17h26
